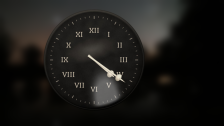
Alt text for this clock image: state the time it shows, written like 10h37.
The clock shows 4h21
